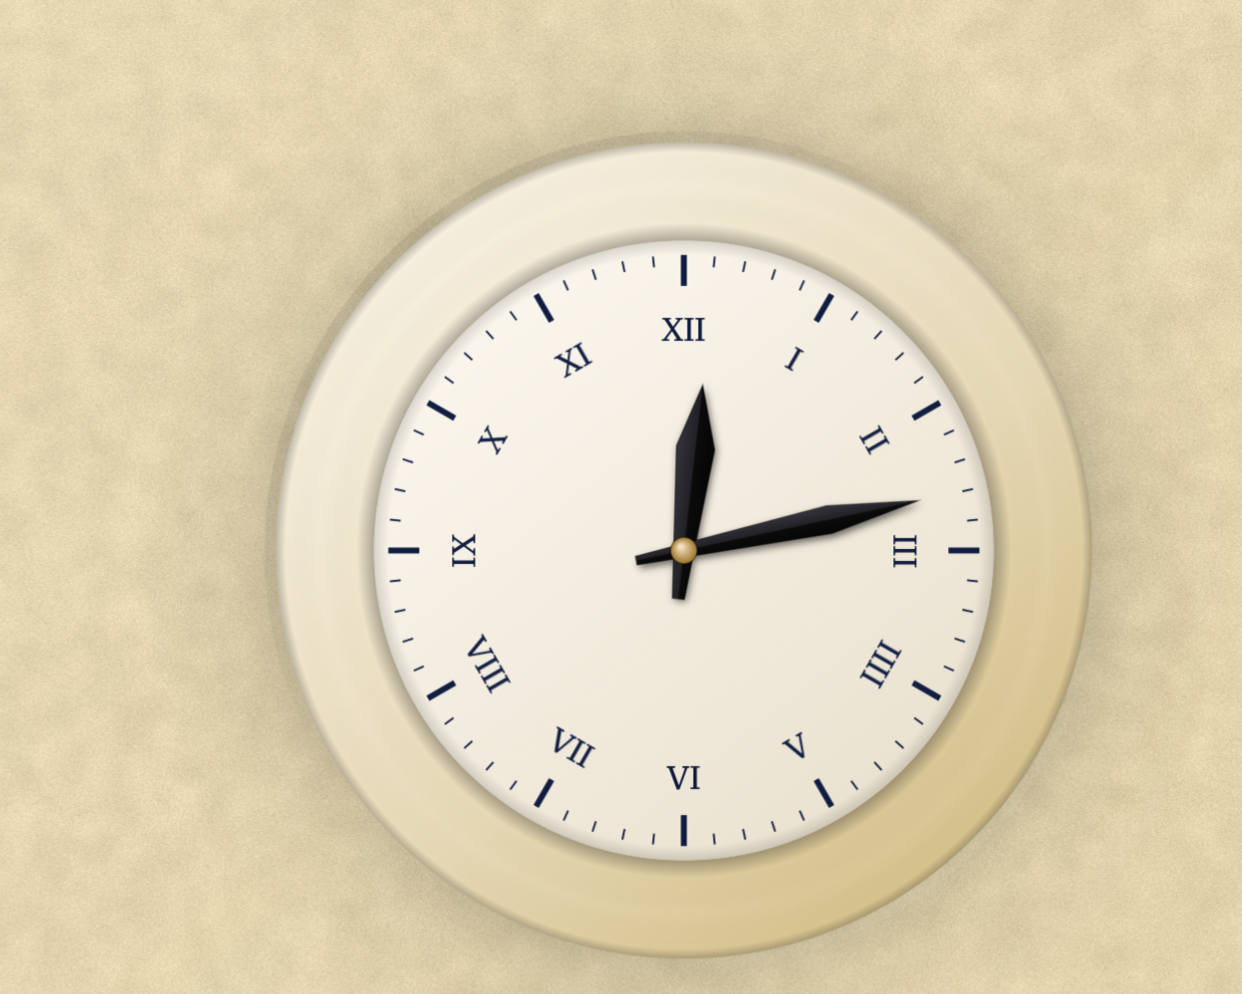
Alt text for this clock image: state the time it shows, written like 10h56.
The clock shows 12h13
